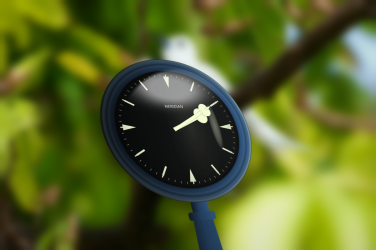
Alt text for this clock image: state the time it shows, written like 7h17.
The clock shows 2h10
